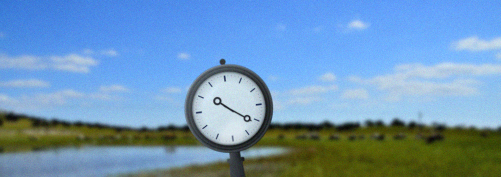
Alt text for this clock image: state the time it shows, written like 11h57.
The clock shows 10h21
